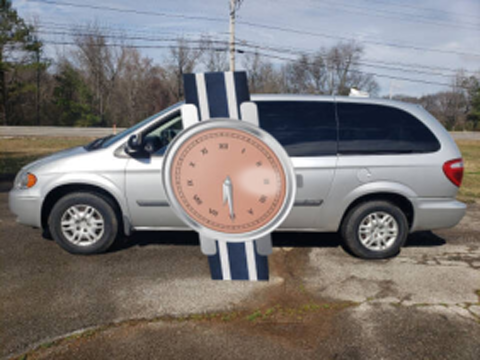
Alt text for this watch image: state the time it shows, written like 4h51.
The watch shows 6h30
